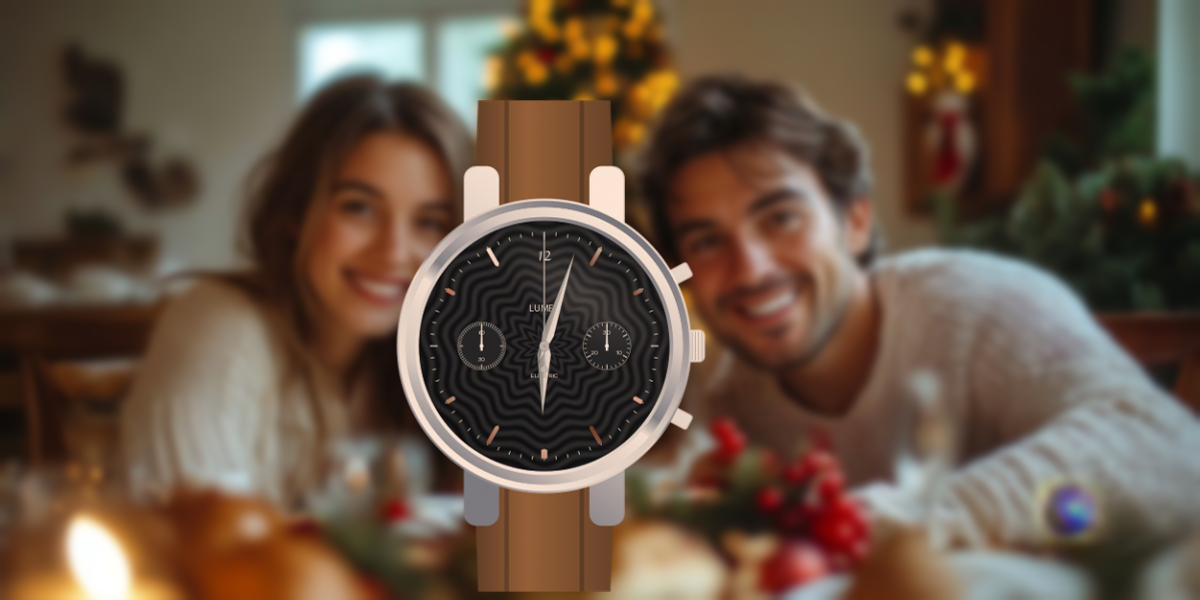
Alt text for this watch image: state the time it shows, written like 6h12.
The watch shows 6h03
